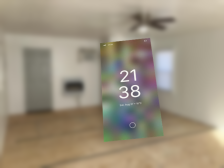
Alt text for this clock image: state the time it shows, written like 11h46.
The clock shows 21h38
